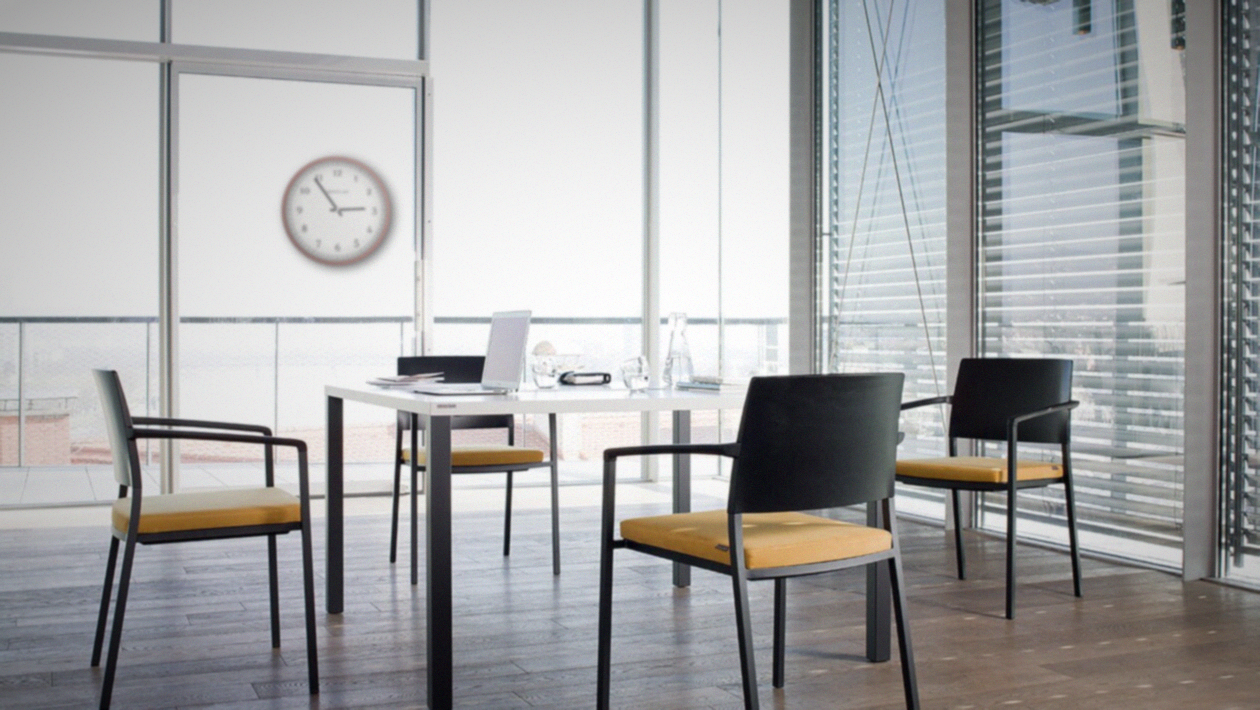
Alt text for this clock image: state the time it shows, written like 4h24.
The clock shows 2h54
